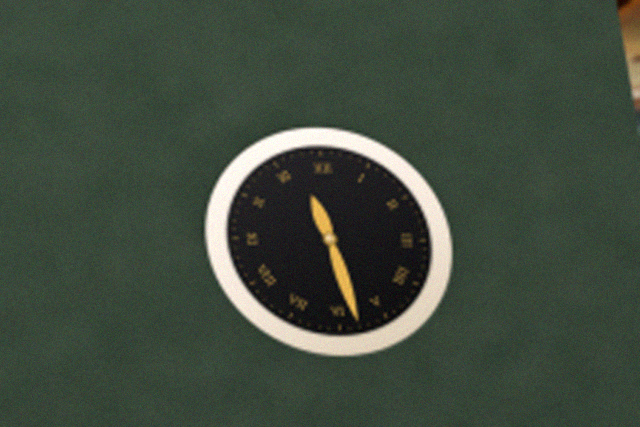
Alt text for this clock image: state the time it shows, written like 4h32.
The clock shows 11h28
